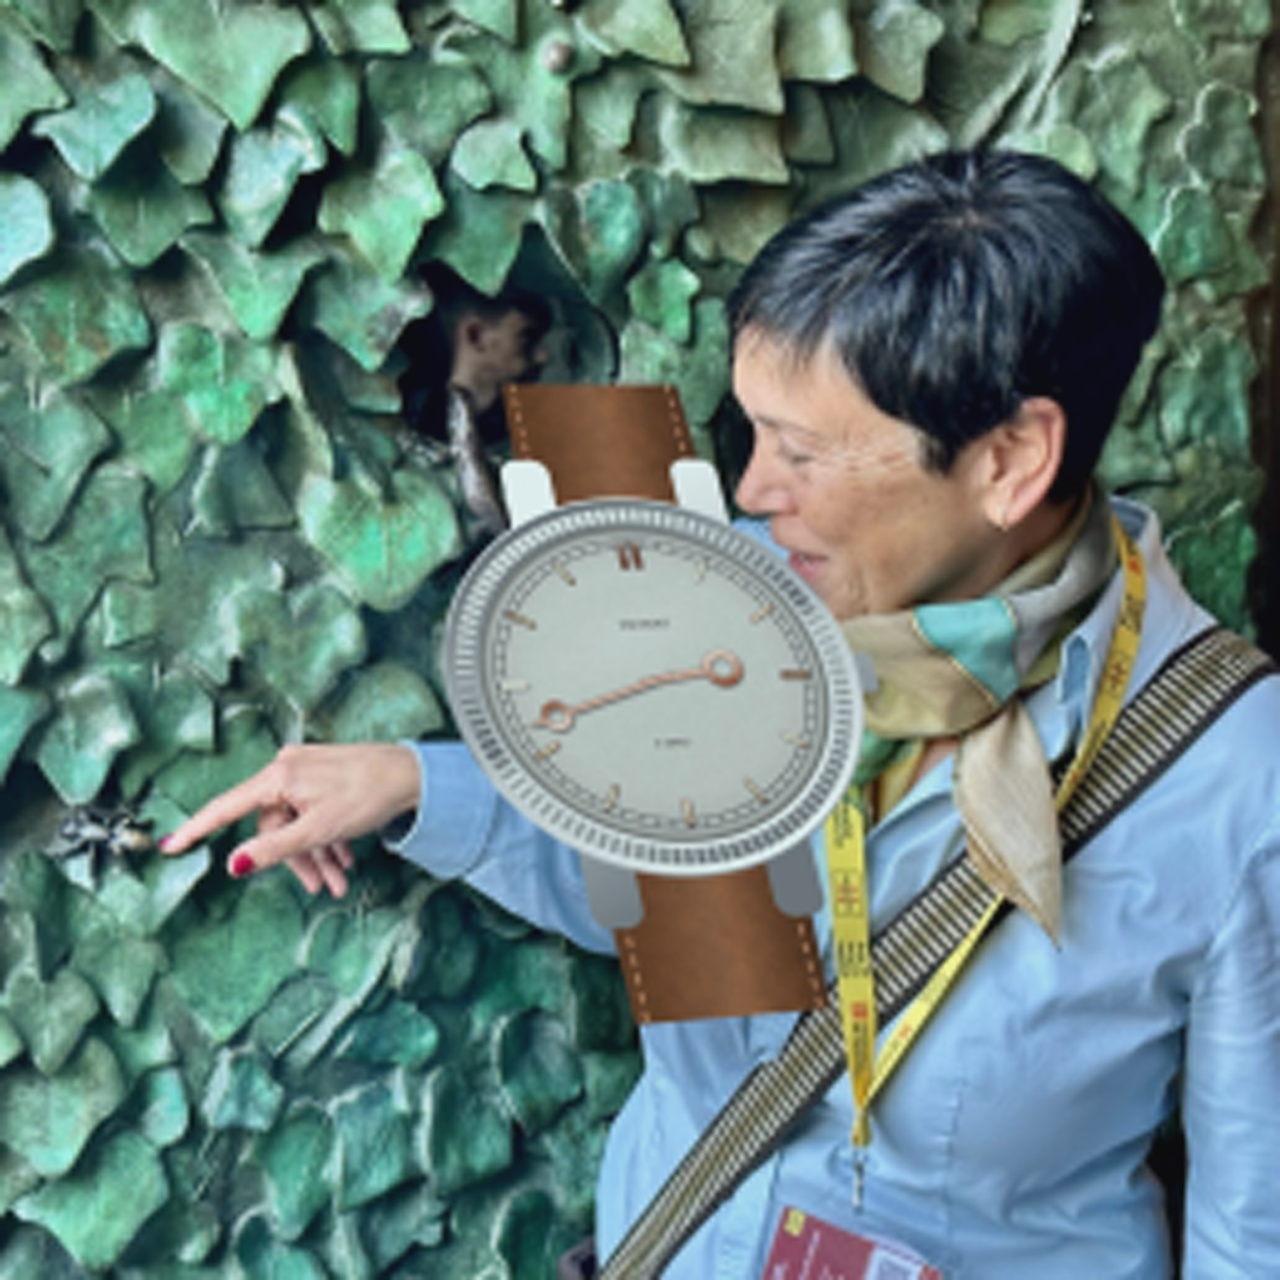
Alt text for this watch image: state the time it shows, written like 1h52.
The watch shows 2h42
